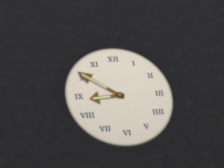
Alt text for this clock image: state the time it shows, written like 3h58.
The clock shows 8h51
